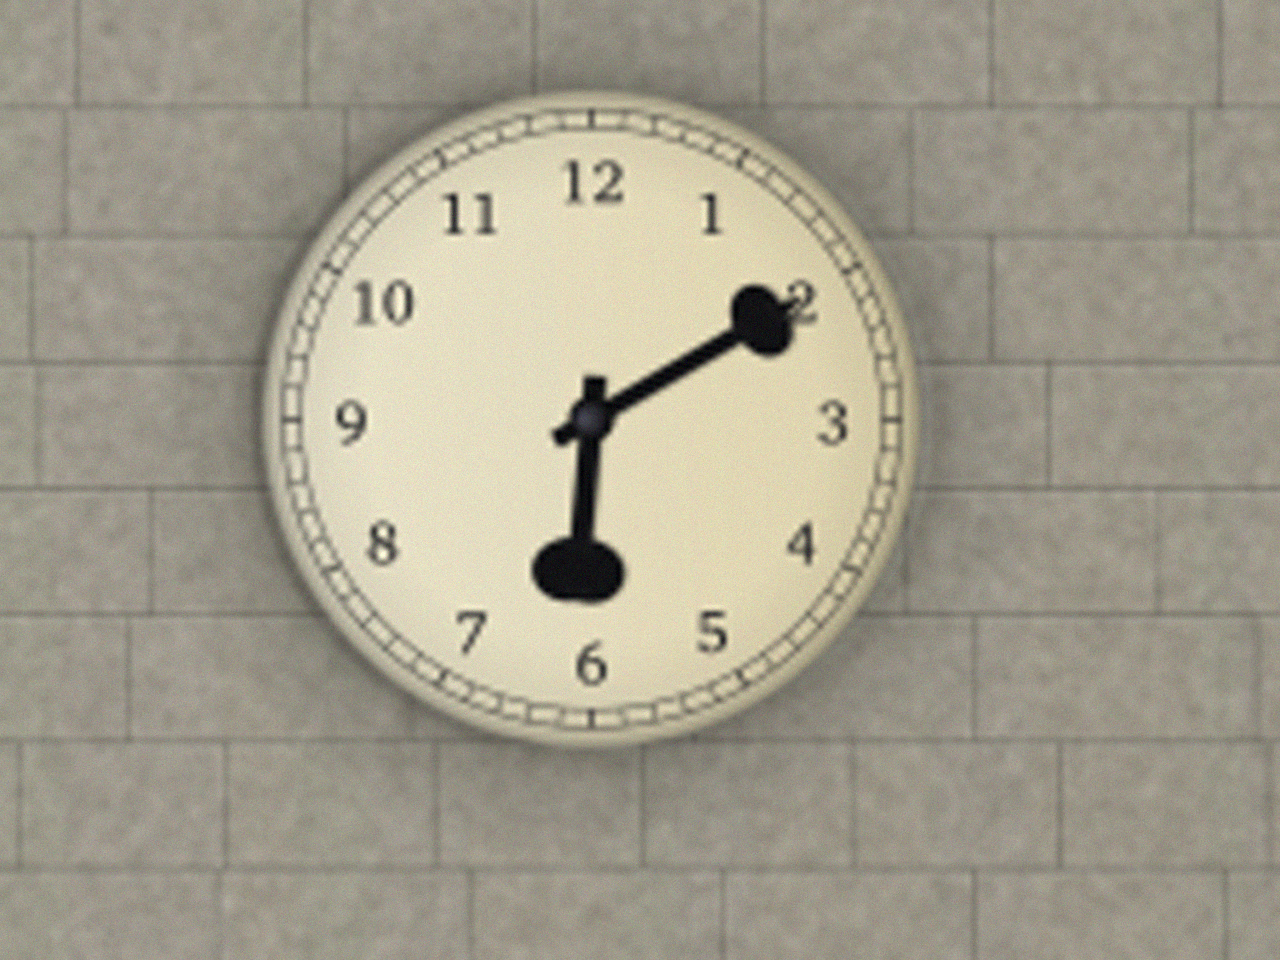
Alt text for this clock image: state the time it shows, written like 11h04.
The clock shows 6h10
